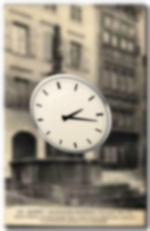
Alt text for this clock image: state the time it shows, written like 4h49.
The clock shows 2h17
